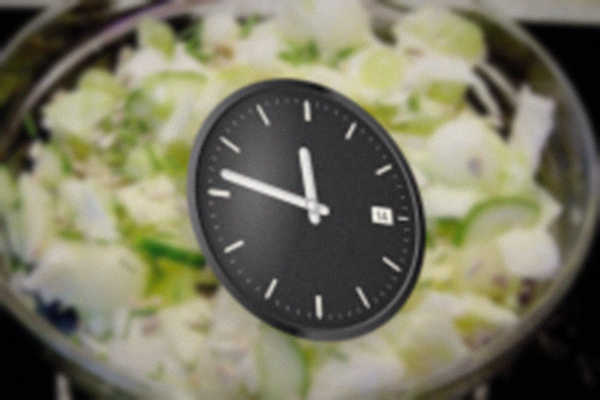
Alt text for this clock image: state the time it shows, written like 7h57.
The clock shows 11h47
